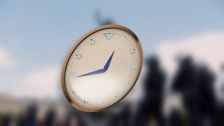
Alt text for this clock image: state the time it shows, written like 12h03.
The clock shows 12h44
